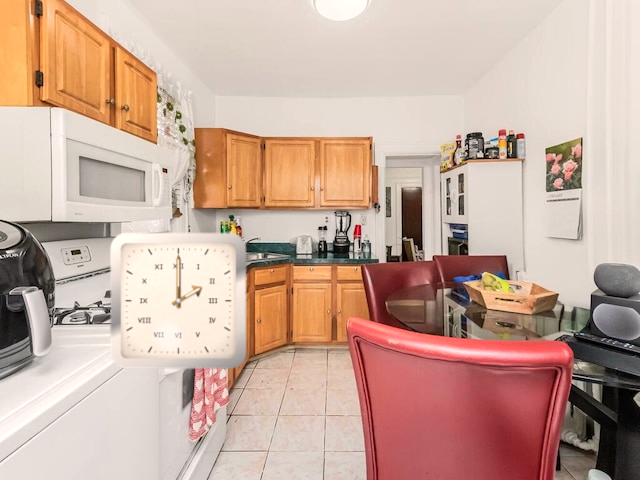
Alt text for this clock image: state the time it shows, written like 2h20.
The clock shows 2h00
